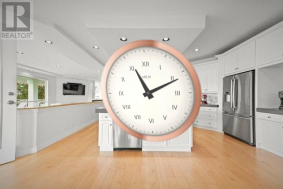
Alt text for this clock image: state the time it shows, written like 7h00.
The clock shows 11h11
